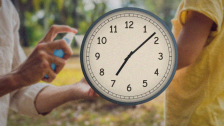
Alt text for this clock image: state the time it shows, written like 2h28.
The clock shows 7h08
